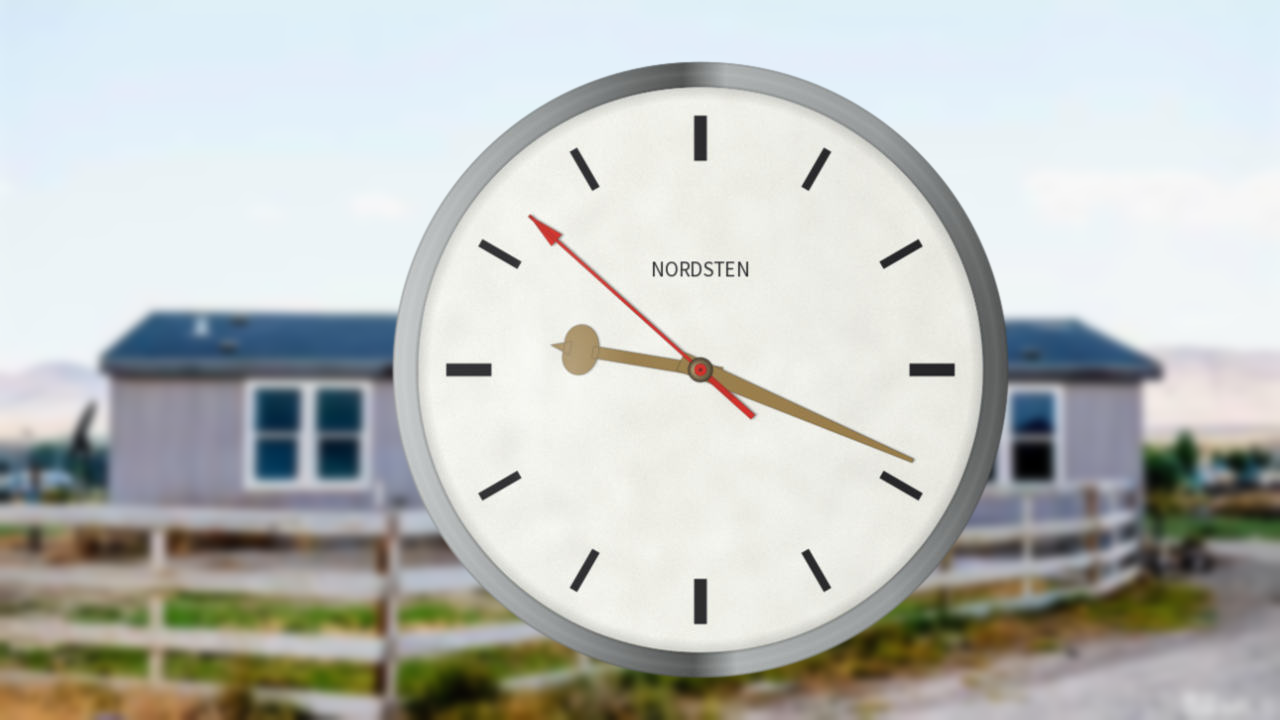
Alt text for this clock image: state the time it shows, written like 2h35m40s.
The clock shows 9h18m52s
